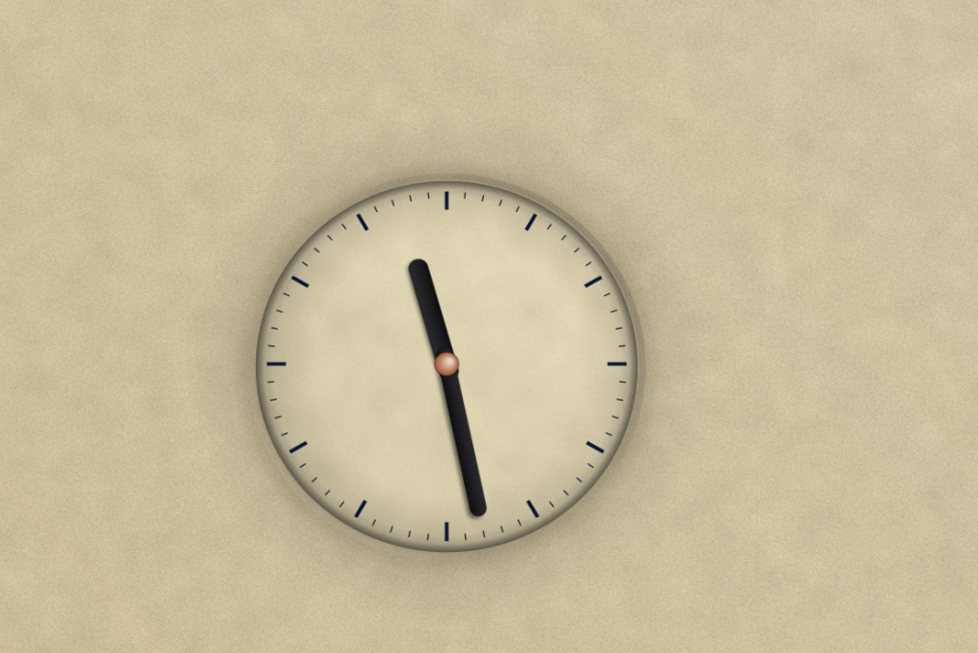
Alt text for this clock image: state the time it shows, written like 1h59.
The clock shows 11h28
